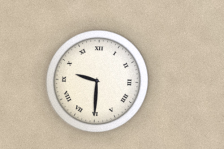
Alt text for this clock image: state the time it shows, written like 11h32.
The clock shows 9h30
